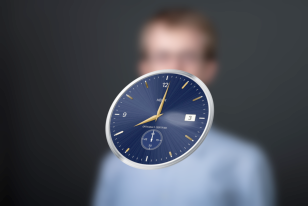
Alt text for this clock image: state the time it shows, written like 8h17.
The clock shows 8h01
